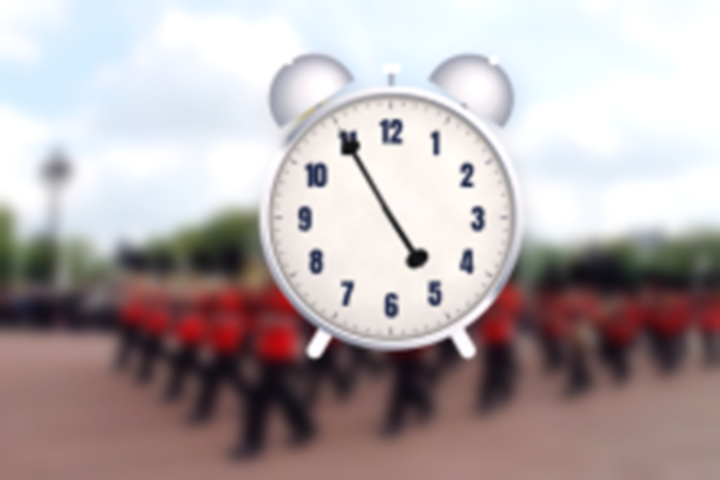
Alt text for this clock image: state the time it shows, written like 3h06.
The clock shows 4h55
